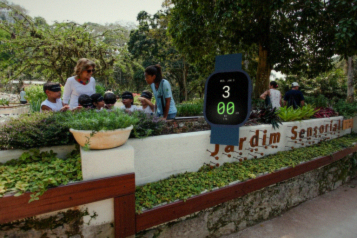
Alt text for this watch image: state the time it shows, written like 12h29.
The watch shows 3h00
